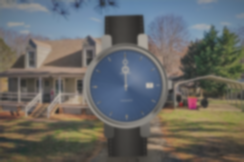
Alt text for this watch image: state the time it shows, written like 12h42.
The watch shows 12h00
